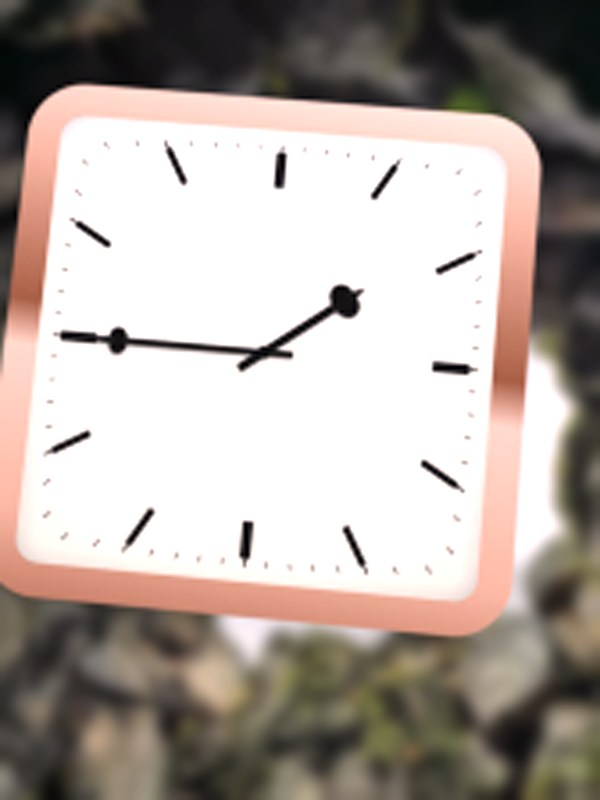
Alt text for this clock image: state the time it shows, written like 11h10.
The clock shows 1h45
